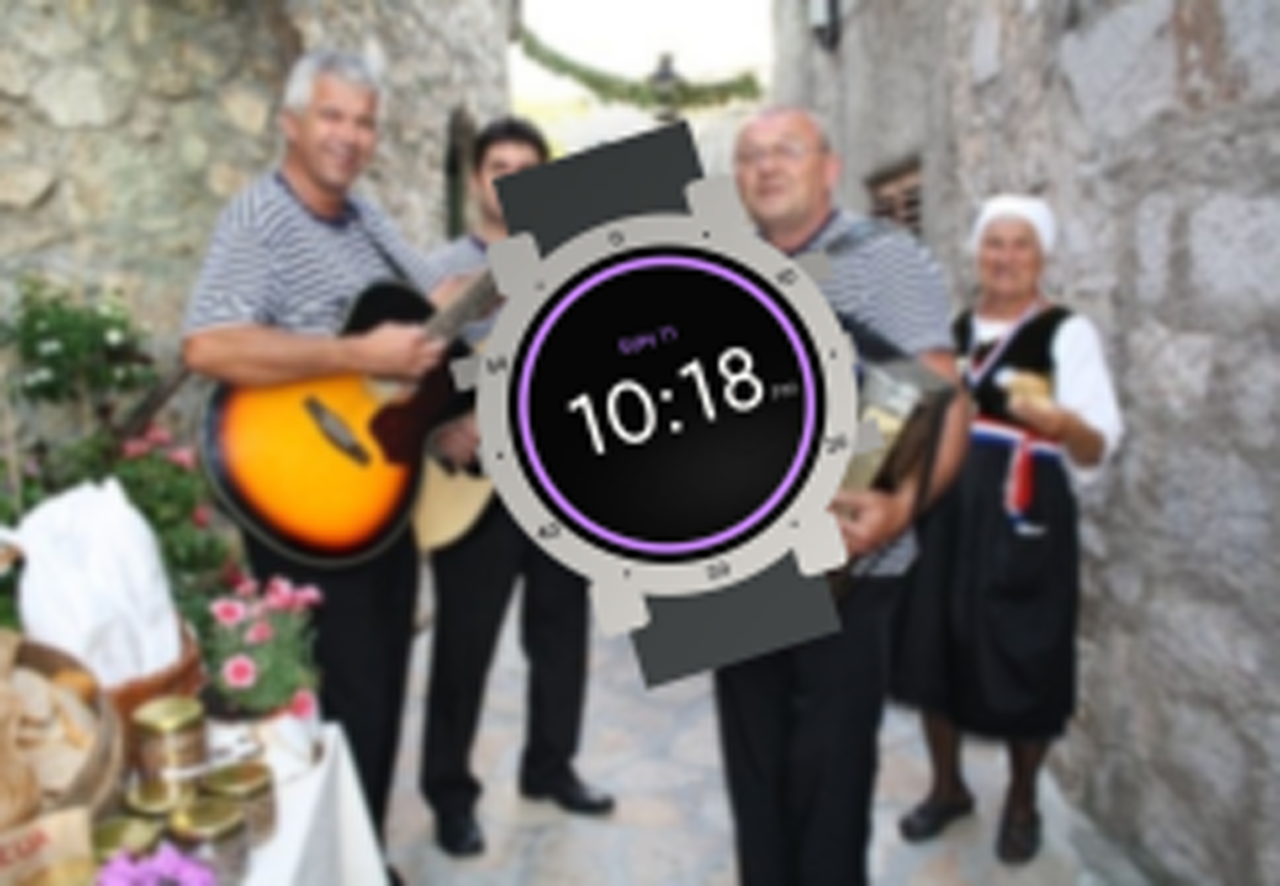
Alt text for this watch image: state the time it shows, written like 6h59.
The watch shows 10h18
